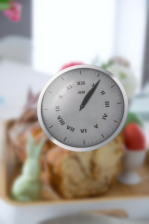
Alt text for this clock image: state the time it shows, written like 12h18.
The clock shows 1h06
